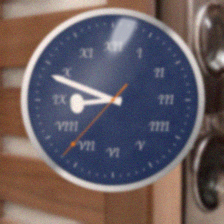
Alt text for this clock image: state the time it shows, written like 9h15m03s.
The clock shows 8h48m37s
